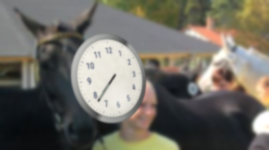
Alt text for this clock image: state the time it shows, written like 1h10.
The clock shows 7h38
